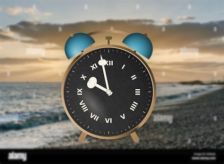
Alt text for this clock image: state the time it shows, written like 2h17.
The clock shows 9h58
